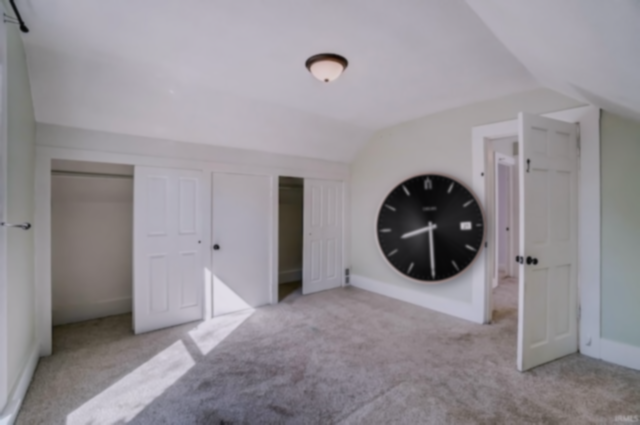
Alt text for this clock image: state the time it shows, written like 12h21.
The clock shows 8h30
